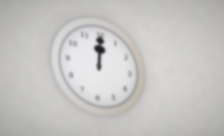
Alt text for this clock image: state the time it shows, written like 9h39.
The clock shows 12h00
